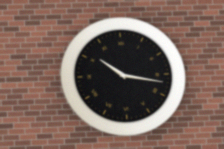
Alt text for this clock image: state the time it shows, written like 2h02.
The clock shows 10h17
